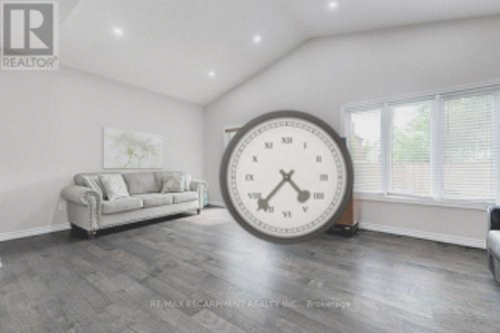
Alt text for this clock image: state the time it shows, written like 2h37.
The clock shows 4h37
